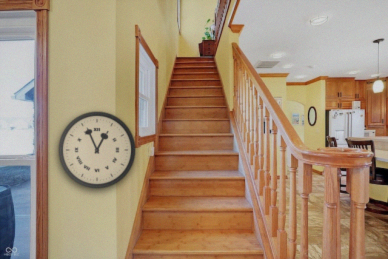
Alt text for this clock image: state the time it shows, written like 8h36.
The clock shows 12h56
